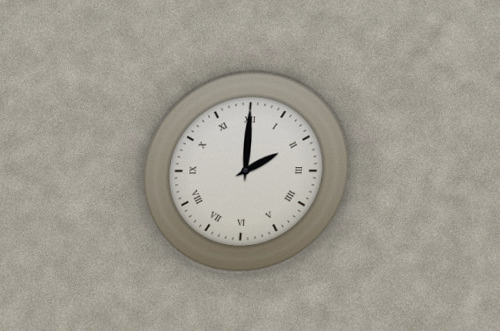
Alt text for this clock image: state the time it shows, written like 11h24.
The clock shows 2h00
